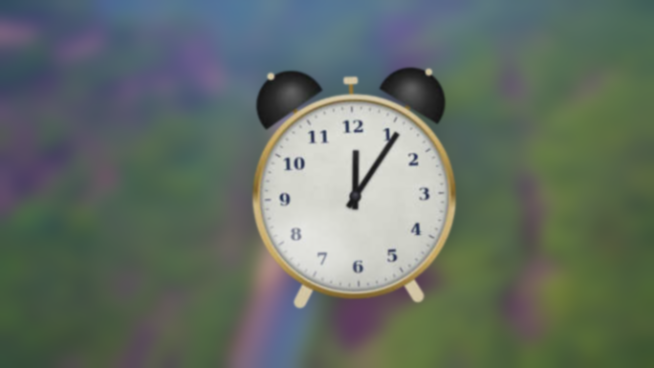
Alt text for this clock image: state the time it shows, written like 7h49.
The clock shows 12h06
